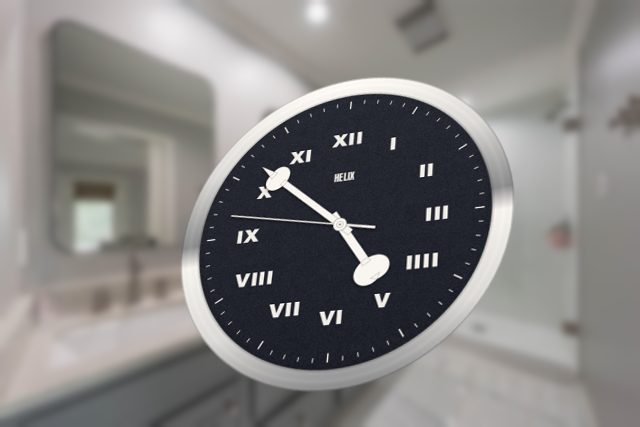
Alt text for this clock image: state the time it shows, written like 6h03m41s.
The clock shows 4h51m47s
